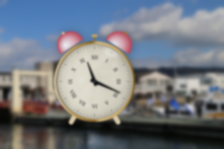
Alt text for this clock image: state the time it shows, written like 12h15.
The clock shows 11h19
